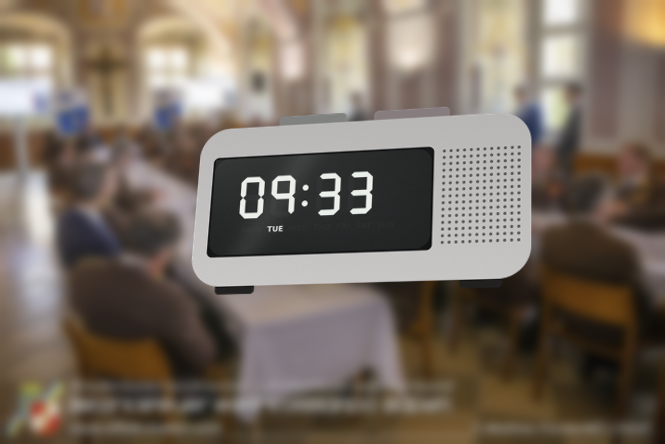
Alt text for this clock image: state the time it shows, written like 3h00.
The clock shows 9h33
